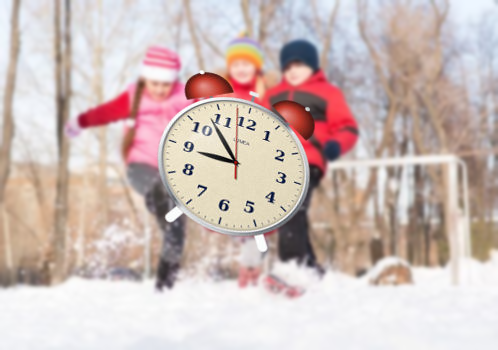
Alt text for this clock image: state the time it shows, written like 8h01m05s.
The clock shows 8h52m58s
